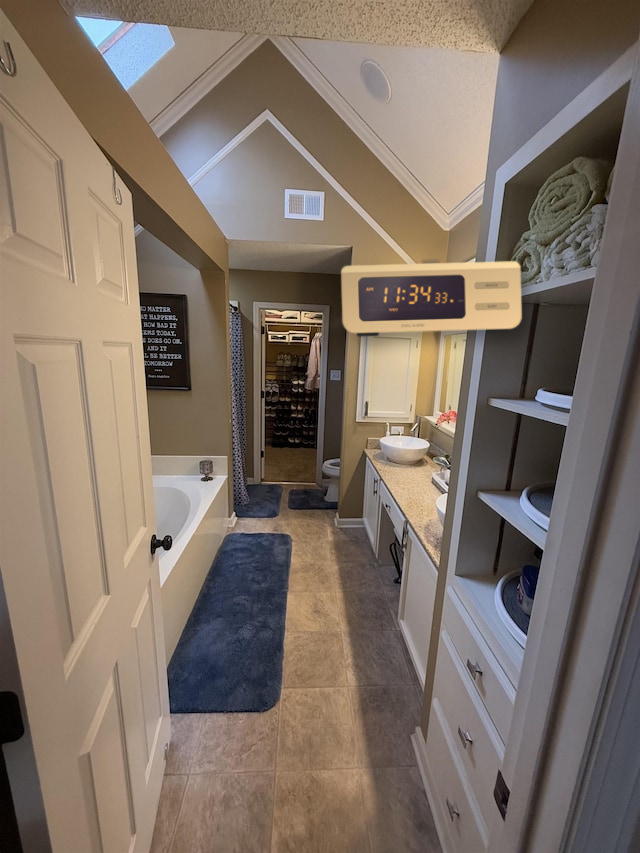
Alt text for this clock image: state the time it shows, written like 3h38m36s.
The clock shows 11h34m33s
